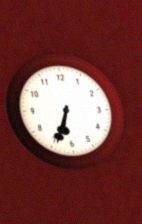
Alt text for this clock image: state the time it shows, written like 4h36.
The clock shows 6h34
